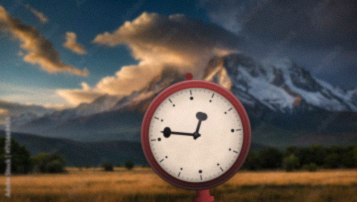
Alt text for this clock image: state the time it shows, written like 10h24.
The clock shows 12h47
